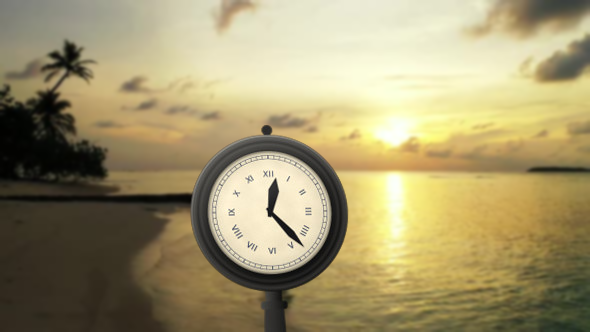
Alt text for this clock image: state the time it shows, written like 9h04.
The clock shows 12h23
